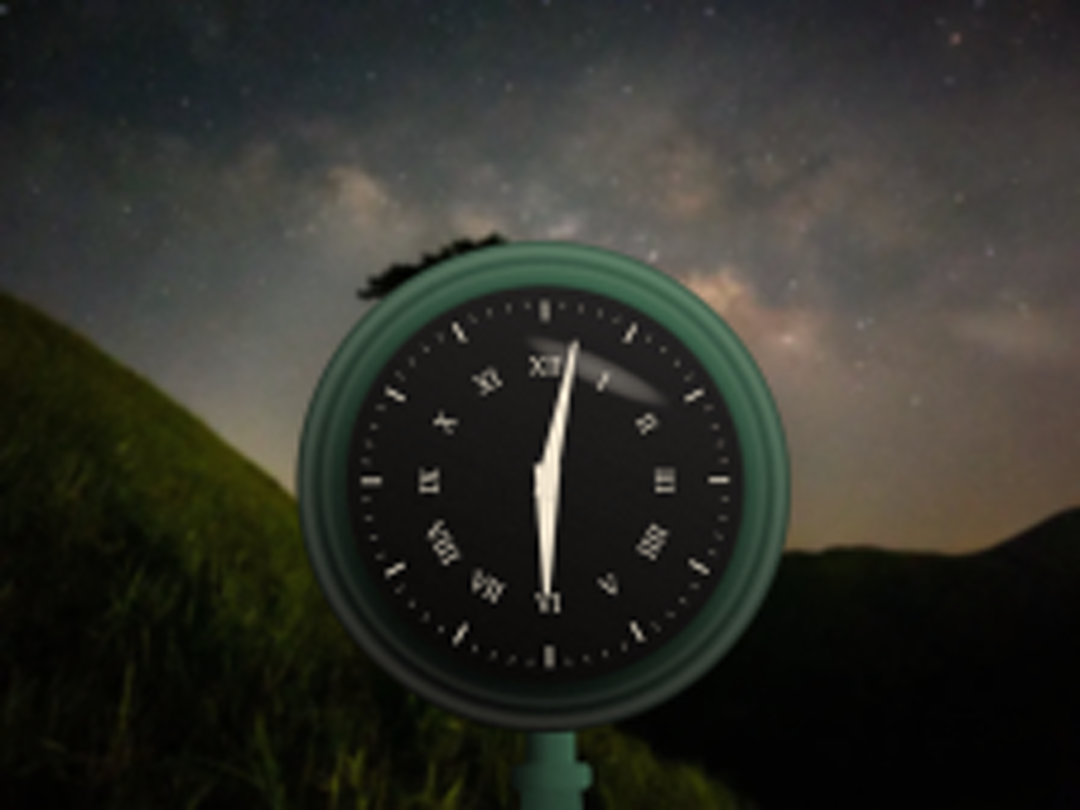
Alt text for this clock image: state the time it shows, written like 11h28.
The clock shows 6h02
